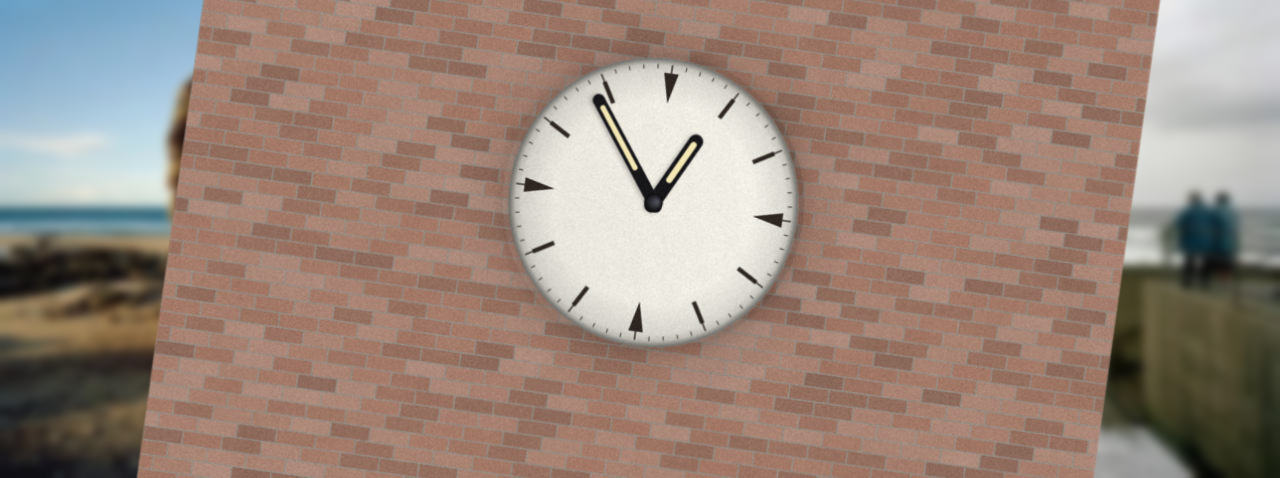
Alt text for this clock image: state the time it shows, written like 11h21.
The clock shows 12h54
